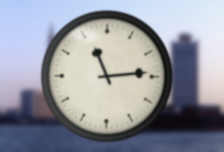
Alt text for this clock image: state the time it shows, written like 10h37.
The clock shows 11h14
